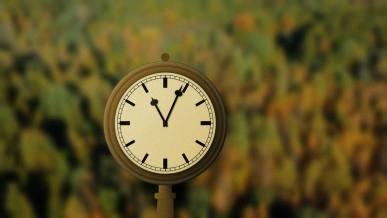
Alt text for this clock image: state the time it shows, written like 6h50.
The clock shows 11h04
